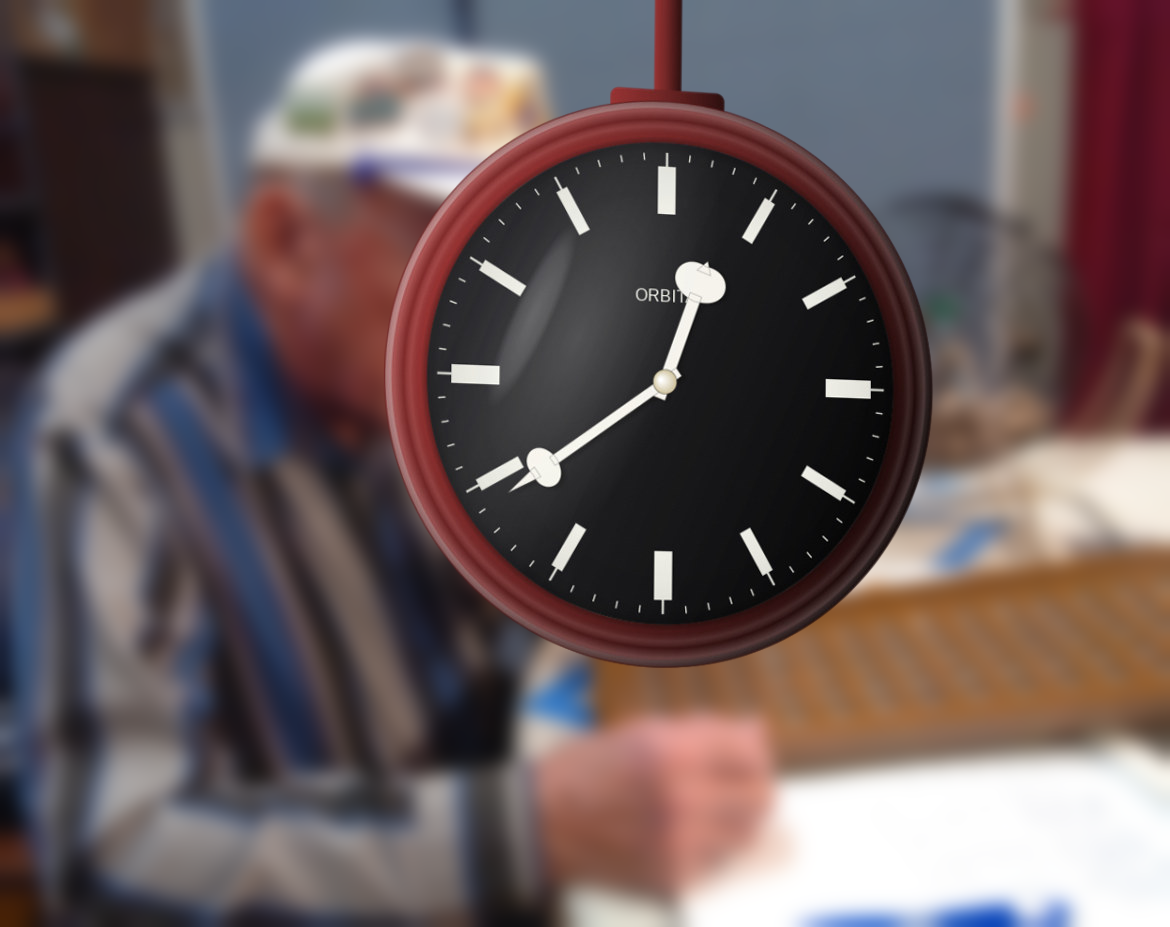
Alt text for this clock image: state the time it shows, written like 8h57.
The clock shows 12h39
